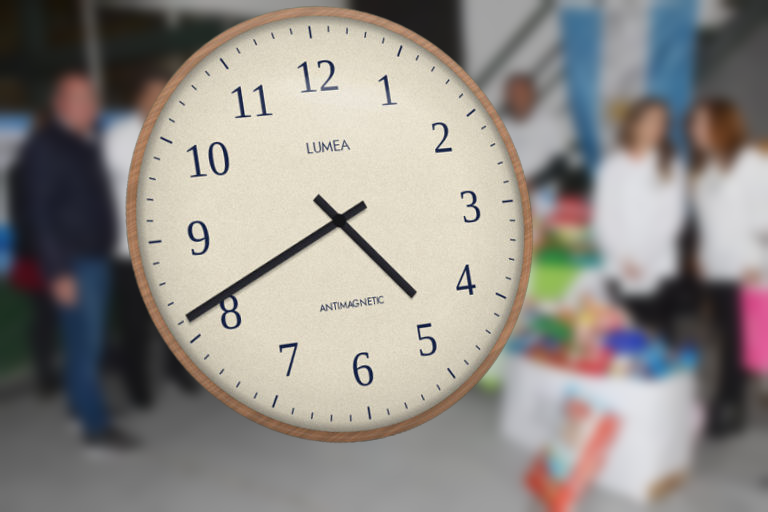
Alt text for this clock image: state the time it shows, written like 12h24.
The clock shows 4h41
